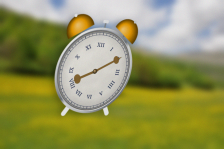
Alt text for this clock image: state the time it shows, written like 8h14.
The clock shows 8h10
